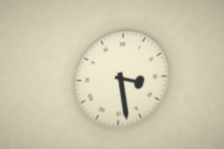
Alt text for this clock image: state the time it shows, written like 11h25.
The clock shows 3h28
